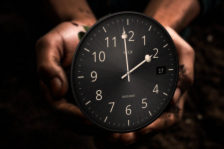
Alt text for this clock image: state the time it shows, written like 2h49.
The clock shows 1h59
